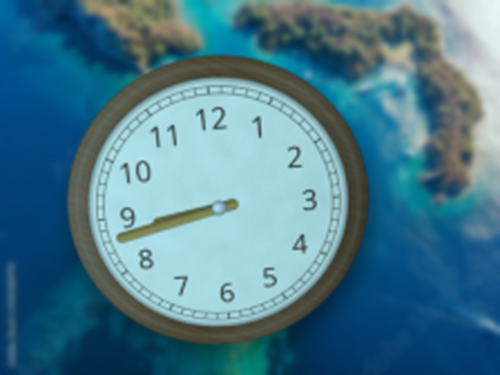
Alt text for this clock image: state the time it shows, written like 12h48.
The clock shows 8h43
